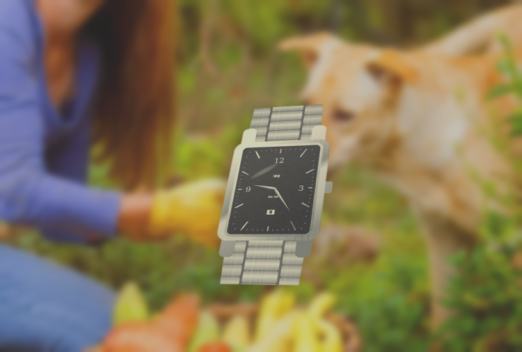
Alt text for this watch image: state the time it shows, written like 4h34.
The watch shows 9h24
